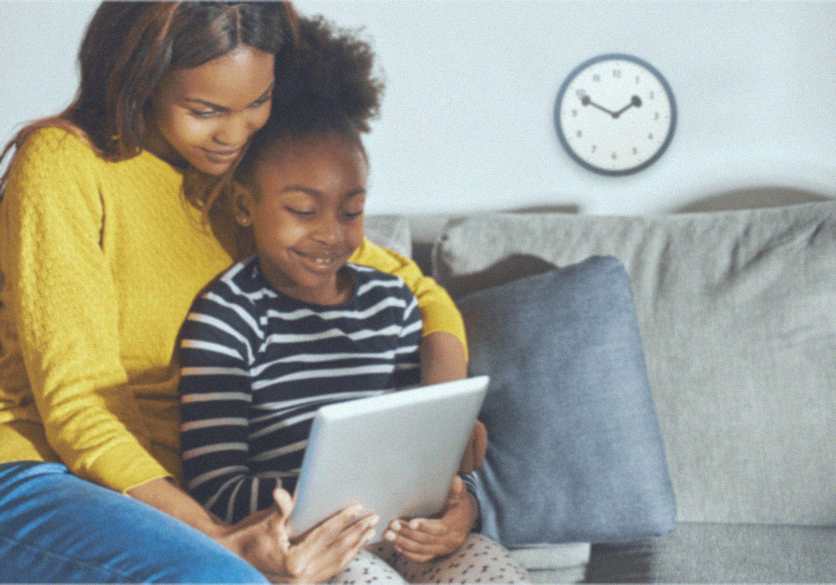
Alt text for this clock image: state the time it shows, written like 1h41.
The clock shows 1h49
